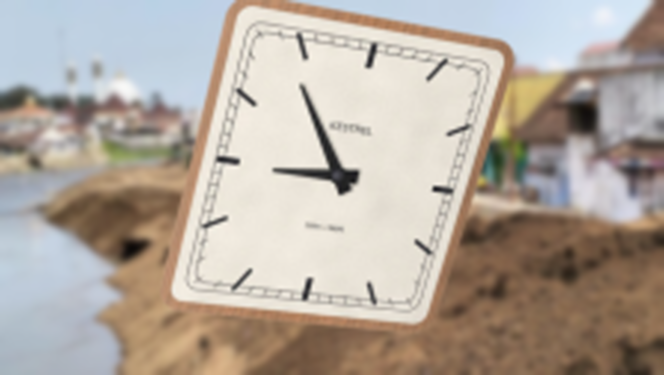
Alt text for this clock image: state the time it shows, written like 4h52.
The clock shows 8h54
